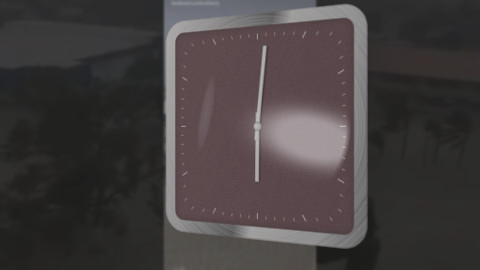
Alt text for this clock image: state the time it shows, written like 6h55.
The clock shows 6h01
